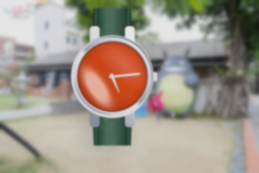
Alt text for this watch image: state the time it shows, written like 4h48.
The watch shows 5h14
